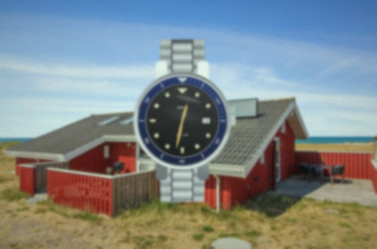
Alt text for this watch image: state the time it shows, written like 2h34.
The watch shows 12h32
